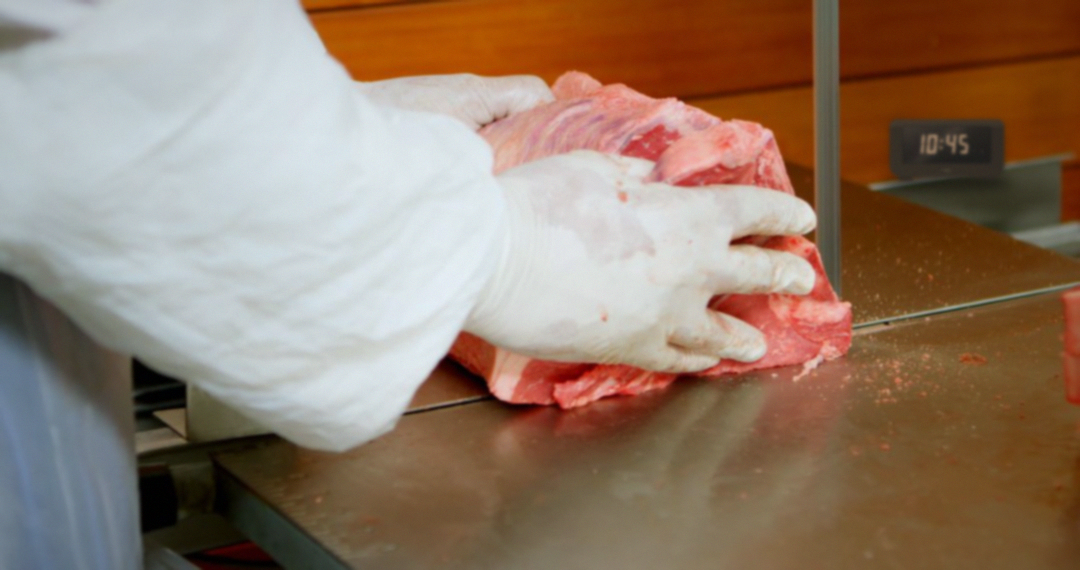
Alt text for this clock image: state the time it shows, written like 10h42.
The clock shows 10h45
